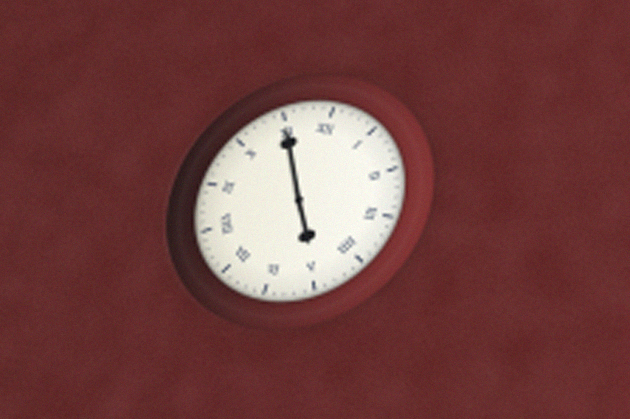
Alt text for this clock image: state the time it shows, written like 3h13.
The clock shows 4h55
